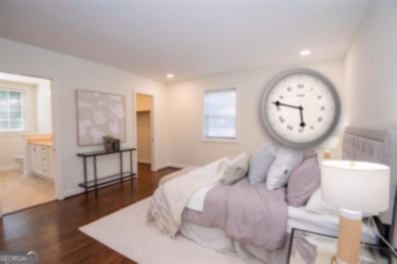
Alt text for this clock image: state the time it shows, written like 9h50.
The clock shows 5h47
